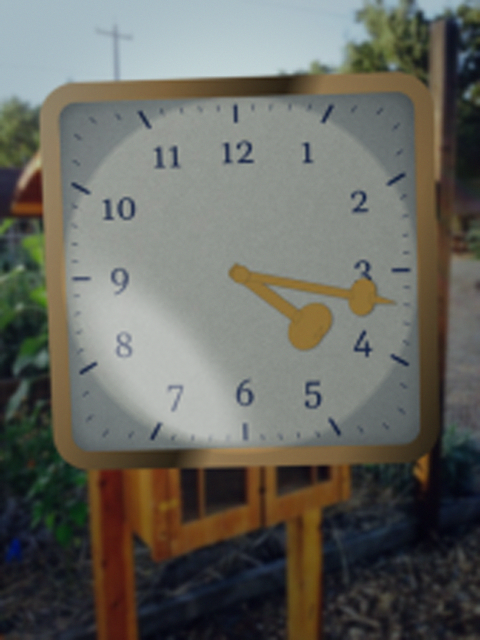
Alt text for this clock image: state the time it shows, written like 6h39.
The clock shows 4h17
